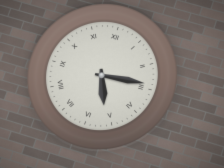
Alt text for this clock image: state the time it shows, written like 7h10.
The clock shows 5h14
